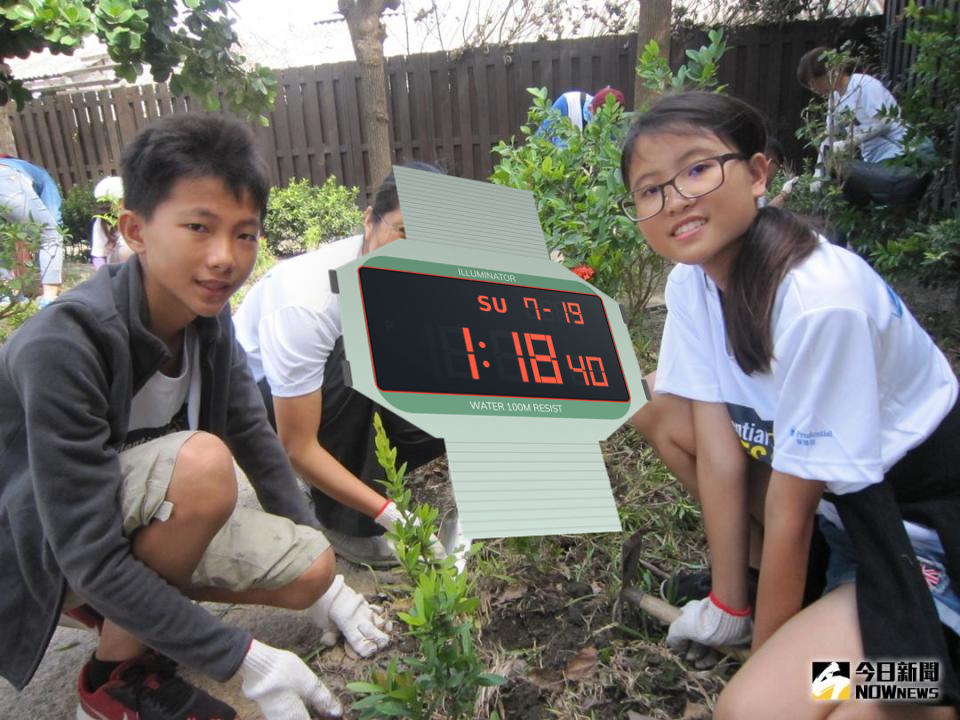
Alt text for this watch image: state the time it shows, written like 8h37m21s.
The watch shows 1h18m40s
